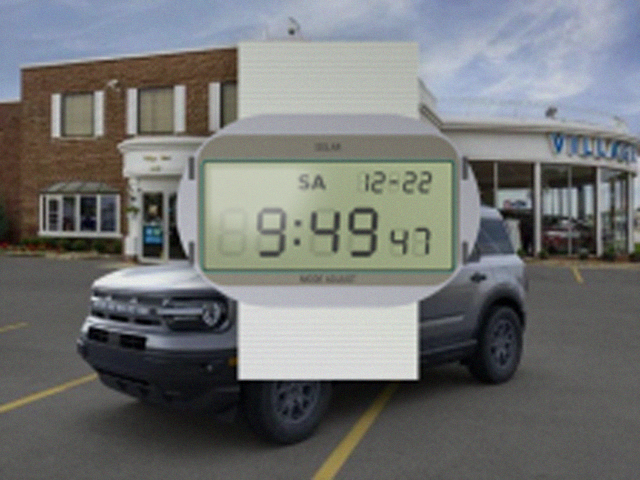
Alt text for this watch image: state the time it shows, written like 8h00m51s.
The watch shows 9h49m47s
